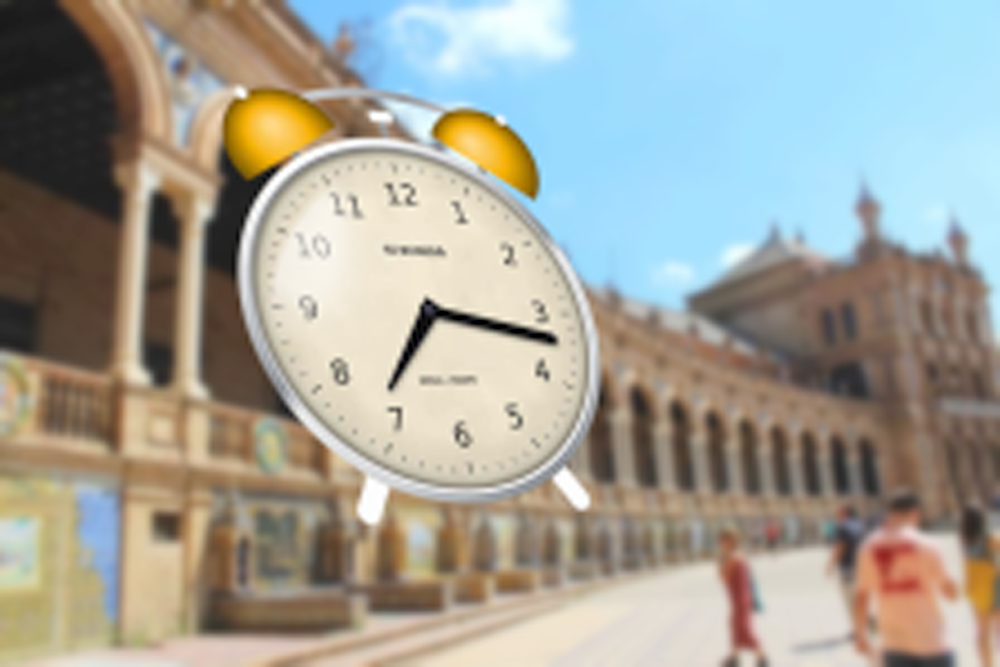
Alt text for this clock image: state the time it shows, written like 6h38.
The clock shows 7h17
